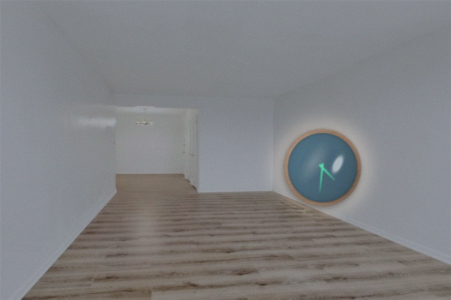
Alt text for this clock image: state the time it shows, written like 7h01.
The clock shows 4h31
